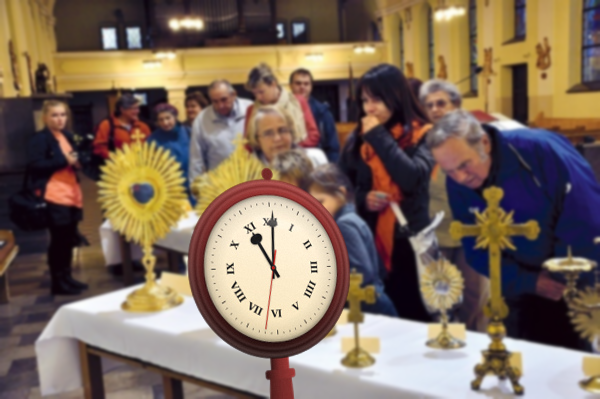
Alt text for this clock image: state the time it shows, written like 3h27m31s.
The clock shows 11h00m32s
